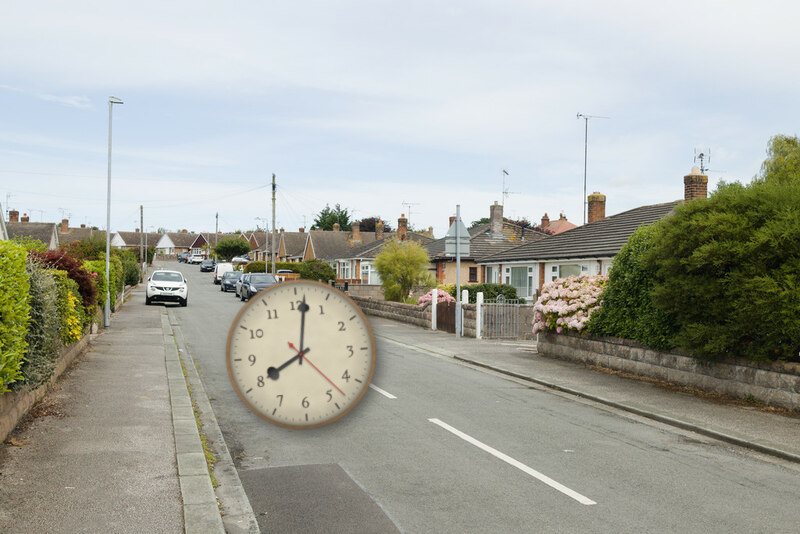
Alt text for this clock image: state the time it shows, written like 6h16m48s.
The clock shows 8h01m23s
